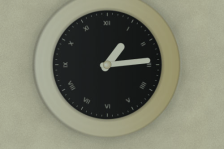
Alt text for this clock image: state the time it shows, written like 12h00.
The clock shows 1h14
